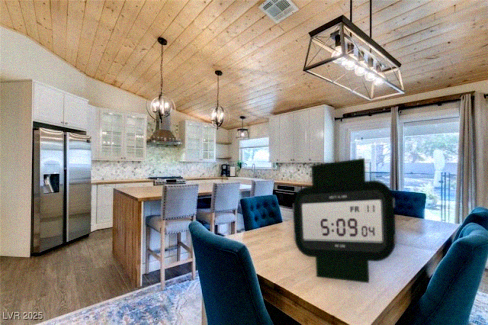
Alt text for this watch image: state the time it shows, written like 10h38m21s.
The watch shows 5h09m04s
